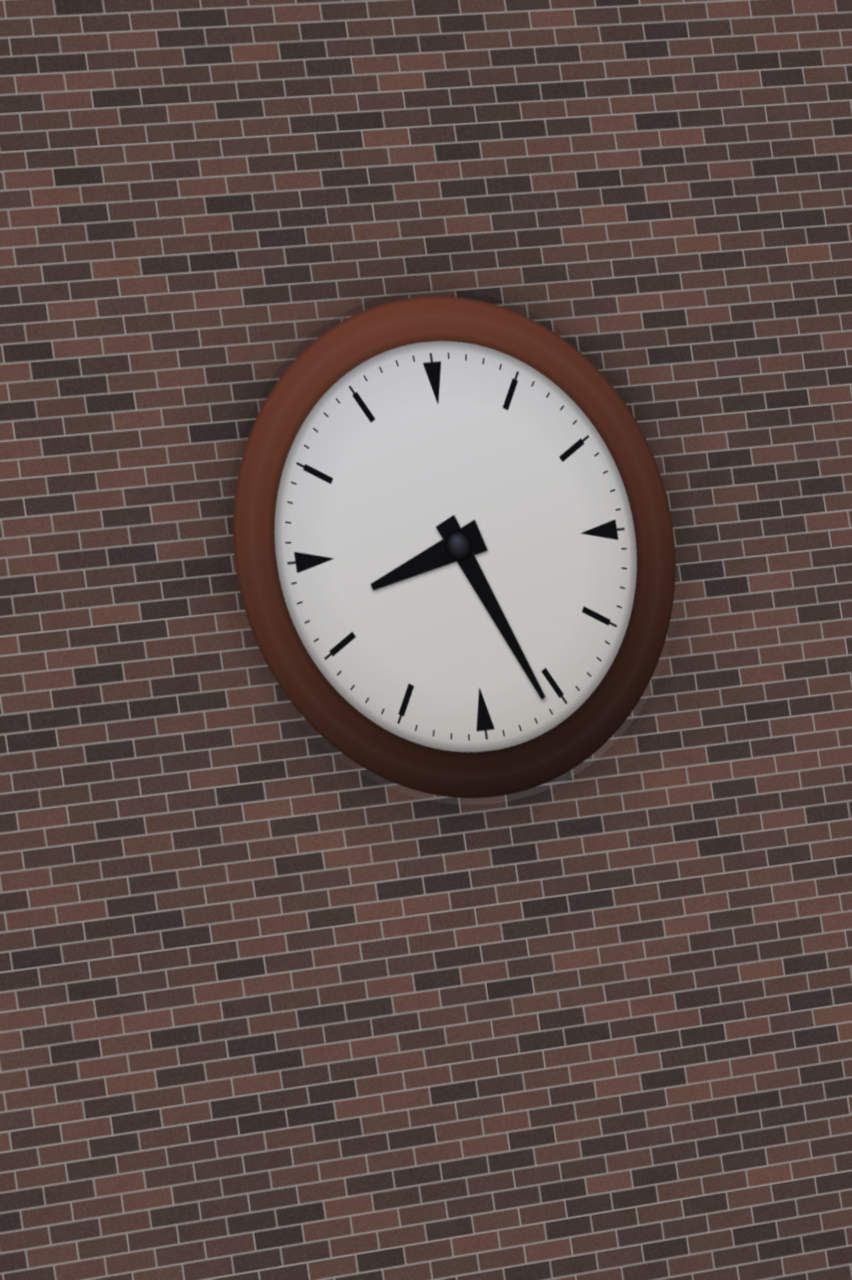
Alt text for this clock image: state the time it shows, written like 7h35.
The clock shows 8h26
